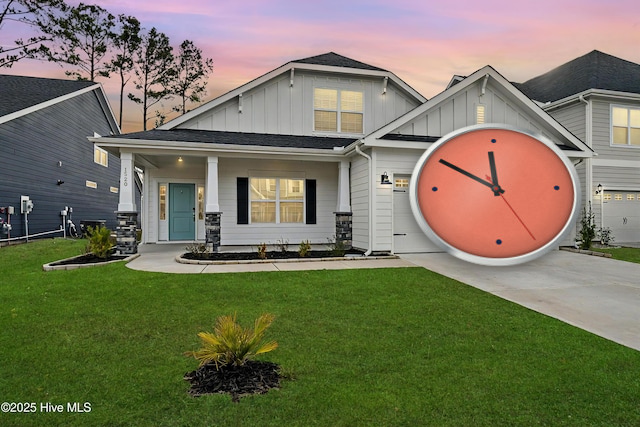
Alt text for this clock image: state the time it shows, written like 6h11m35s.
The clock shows 11h50m25s
